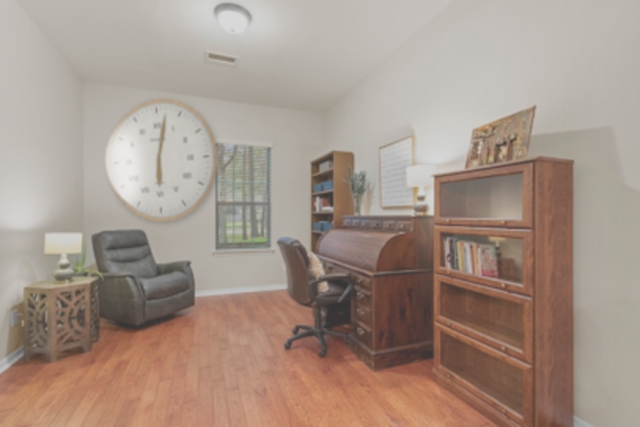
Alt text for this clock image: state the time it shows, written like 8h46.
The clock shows 6h02
